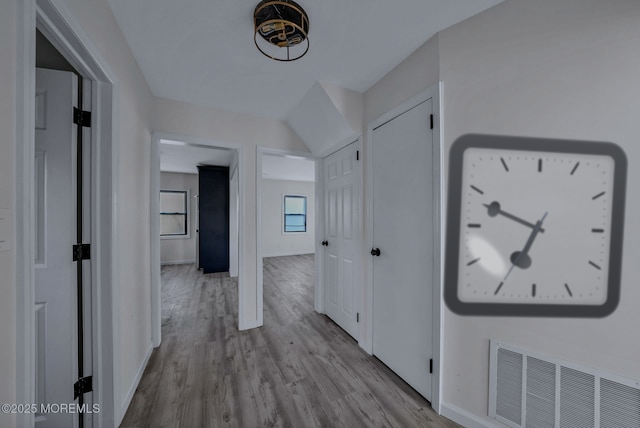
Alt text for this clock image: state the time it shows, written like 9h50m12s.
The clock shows 6h48m35s
